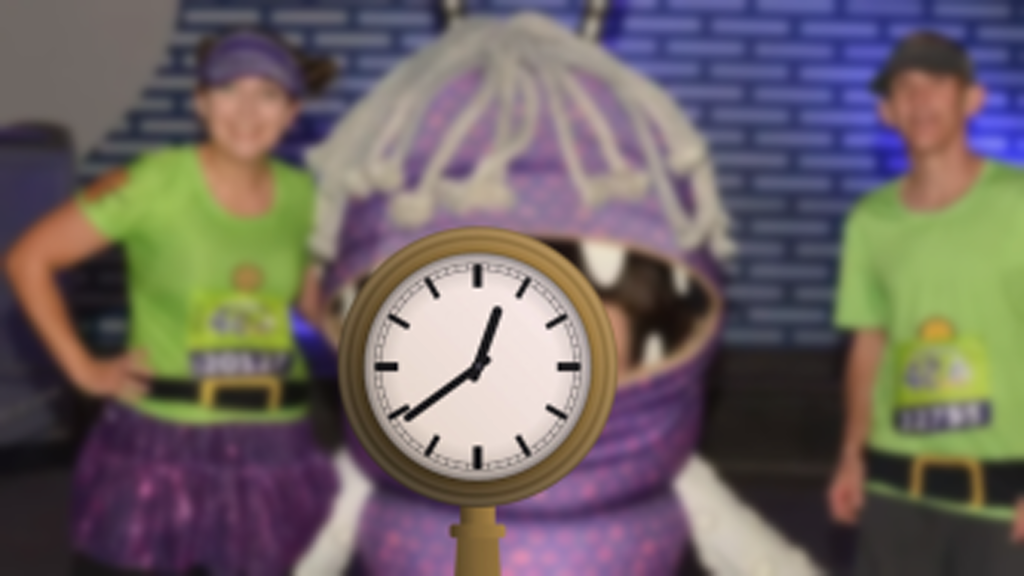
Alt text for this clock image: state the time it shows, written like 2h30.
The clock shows 12h39
